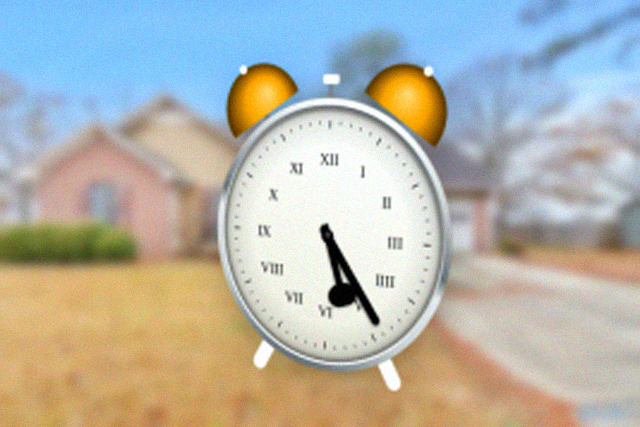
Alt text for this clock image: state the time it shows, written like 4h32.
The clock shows 5h24
